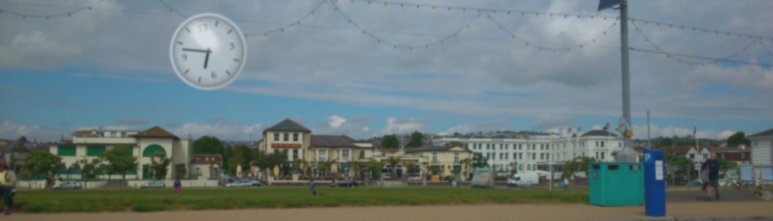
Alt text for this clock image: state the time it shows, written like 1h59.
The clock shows 6h48
